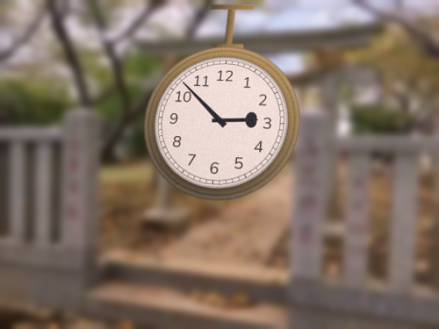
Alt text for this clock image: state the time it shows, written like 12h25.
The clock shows 2h52
